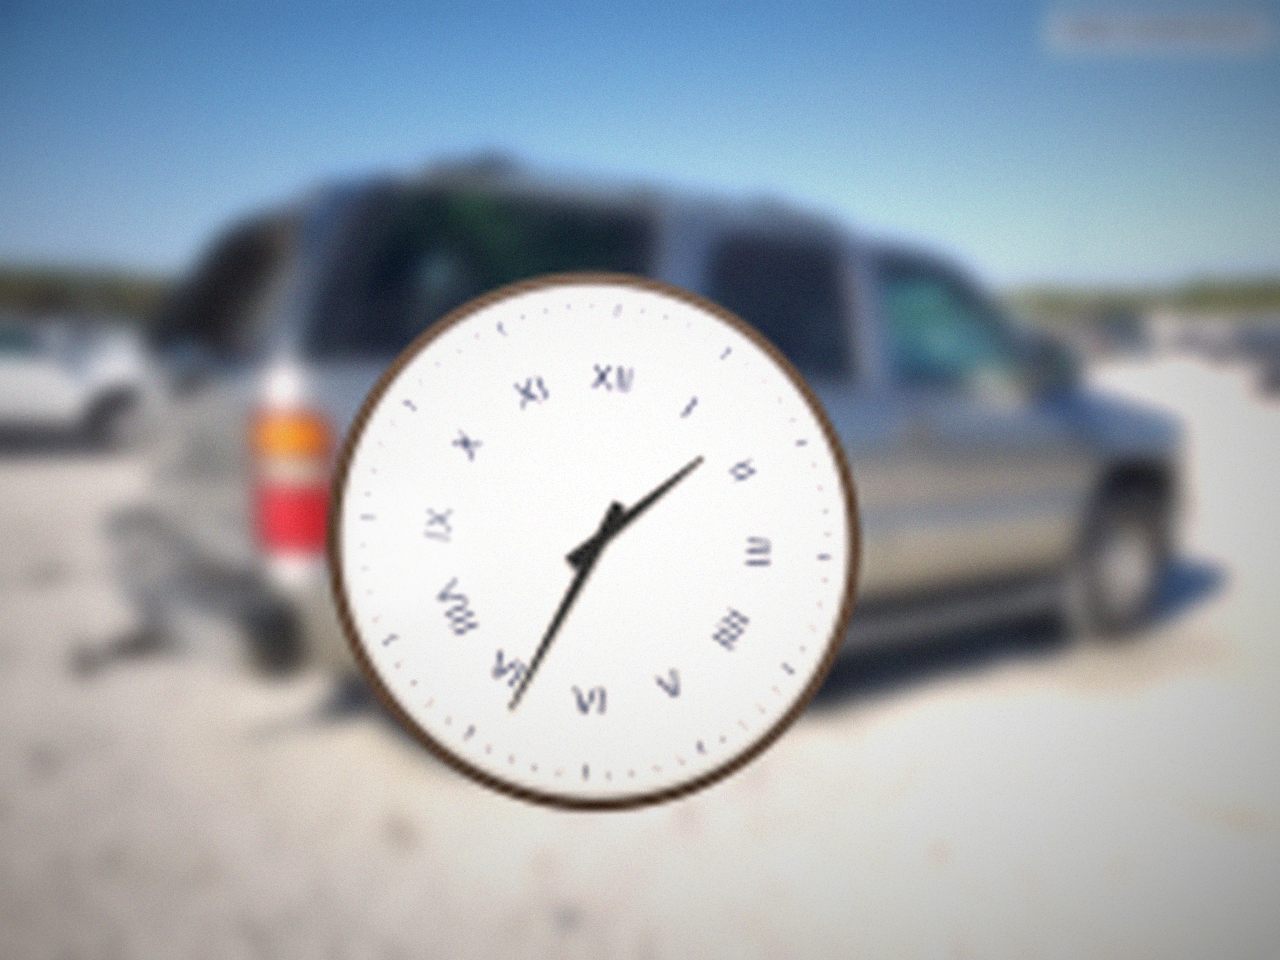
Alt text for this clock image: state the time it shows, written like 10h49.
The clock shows 1h34
